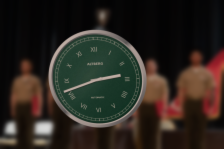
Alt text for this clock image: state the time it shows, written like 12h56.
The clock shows 2h42
